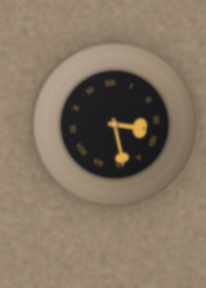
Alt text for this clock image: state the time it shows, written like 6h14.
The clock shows 3h29
